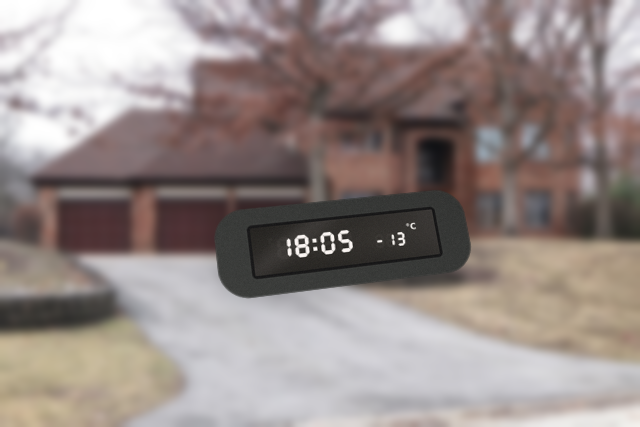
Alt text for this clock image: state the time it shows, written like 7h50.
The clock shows 18h05
